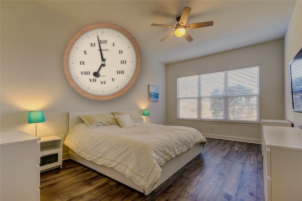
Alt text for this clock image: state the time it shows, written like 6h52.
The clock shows 6h58
